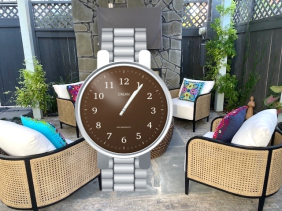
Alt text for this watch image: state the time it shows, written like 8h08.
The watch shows 1h06
